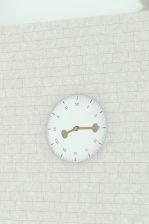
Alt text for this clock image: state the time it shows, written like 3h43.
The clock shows 8h15
